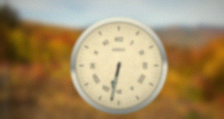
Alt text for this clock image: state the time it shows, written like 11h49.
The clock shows 6h32
